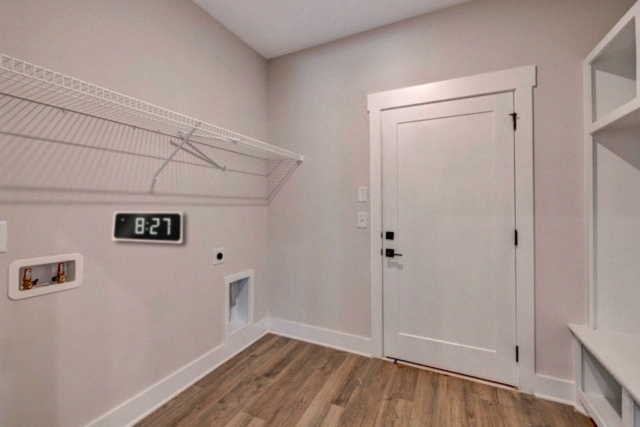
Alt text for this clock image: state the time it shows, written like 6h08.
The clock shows 8h27
